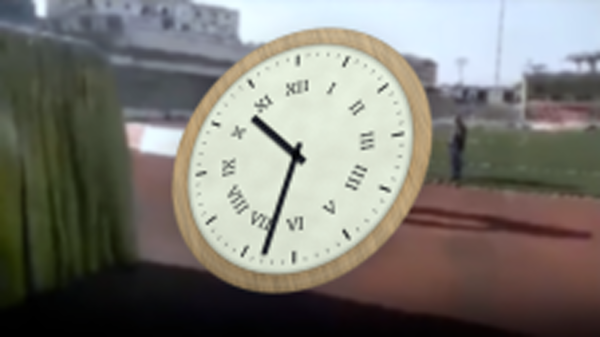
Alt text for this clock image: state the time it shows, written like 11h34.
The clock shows 10h33
